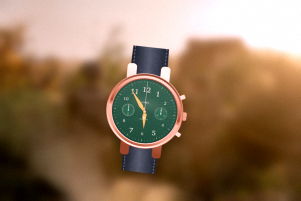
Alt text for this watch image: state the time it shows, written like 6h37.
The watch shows 5h54
